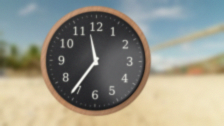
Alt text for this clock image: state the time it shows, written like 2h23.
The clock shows 11h36
